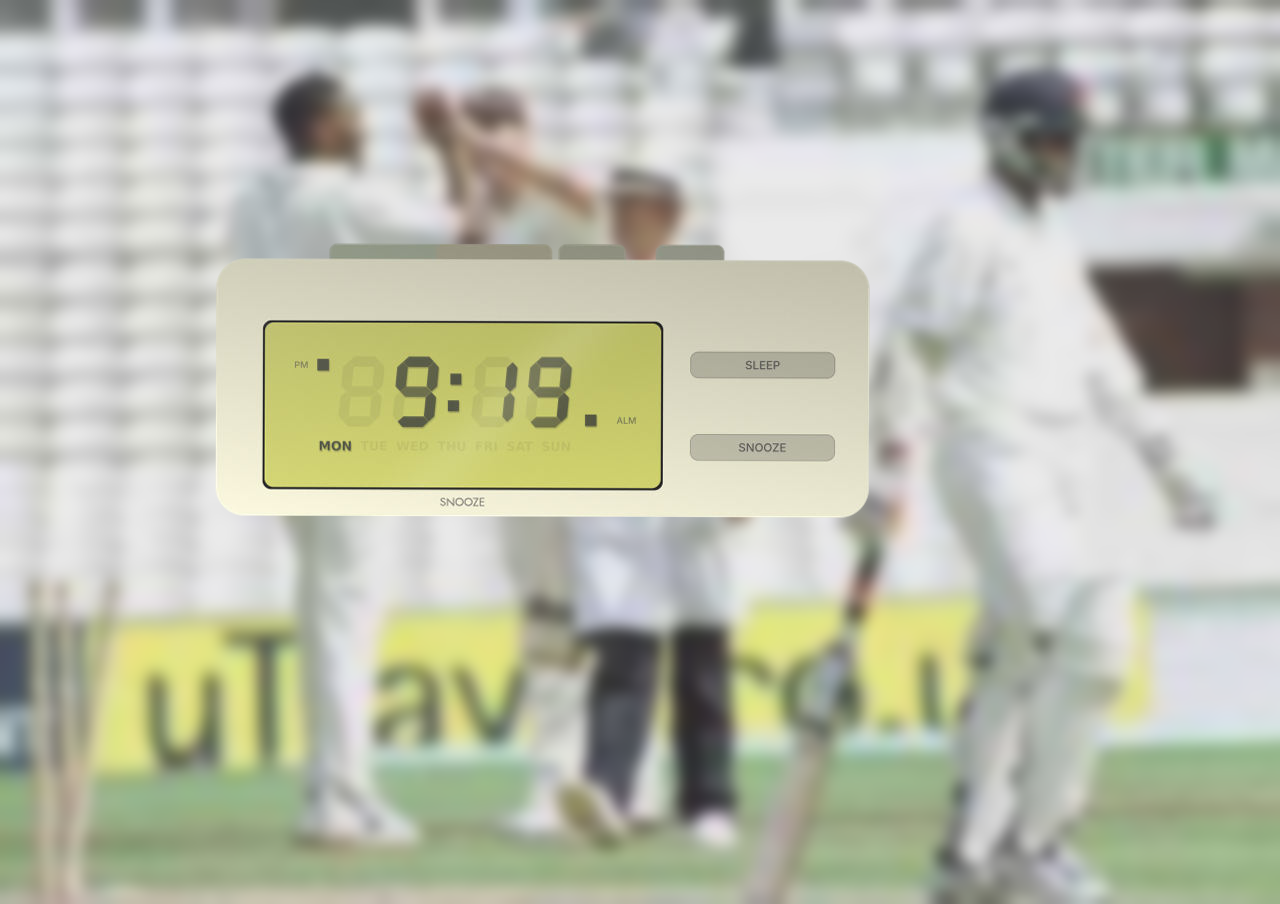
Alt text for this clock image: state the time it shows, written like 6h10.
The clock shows 9h19
